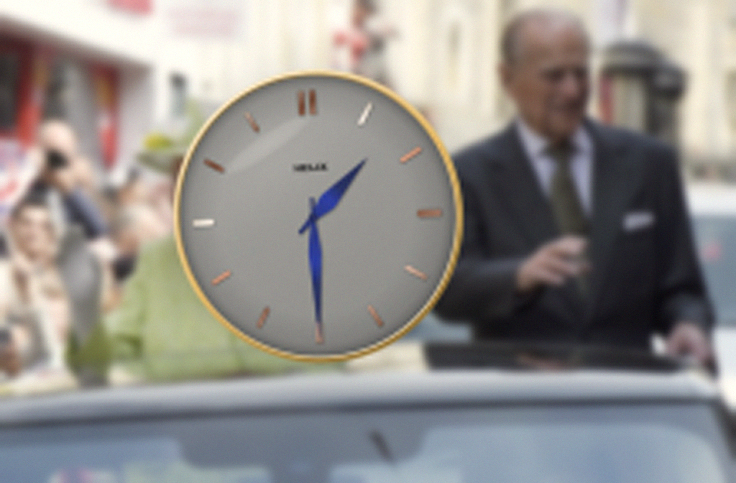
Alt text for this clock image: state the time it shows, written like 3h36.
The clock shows 1h30
